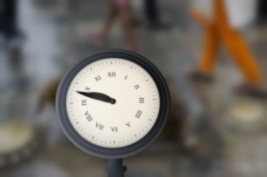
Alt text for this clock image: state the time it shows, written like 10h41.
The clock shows 9h48
